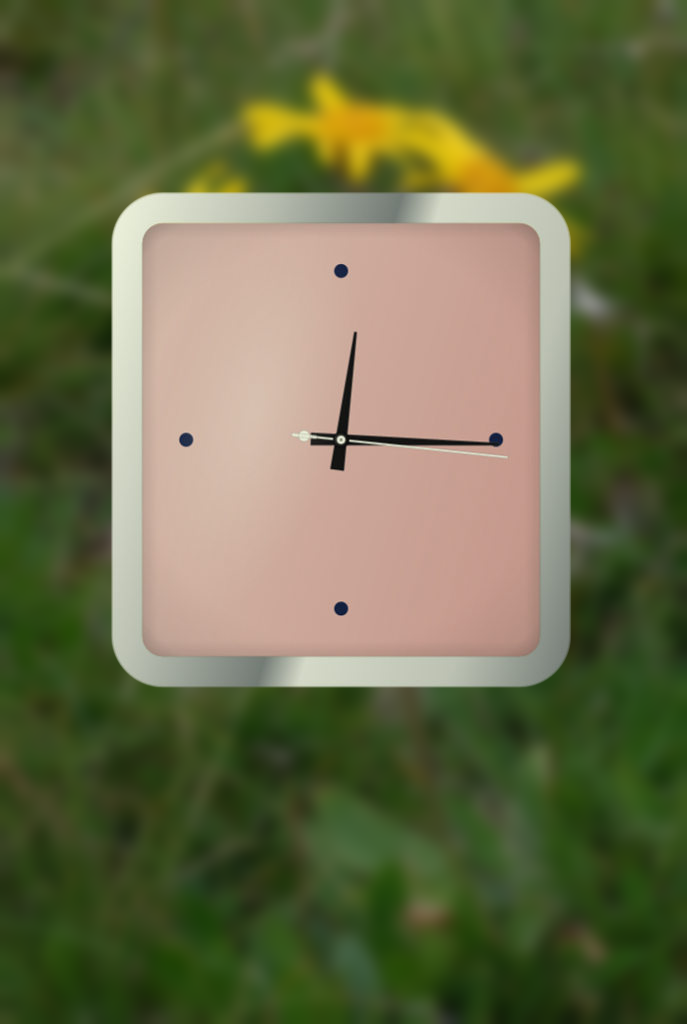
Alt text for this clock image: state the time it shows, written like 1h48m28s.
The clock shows 12h15m16s
